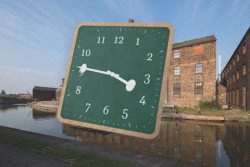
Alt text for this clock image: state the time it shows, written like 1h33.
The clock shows 3h46
